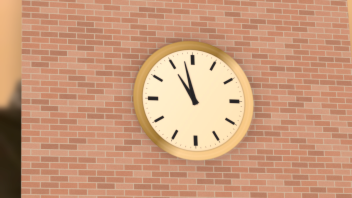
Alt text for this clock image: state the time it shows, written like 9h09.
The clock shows 10h58
